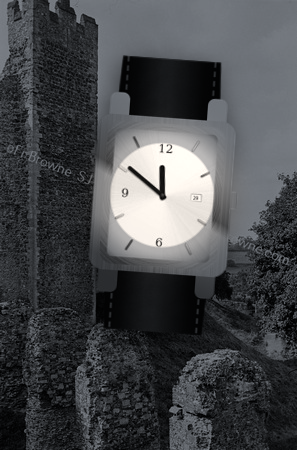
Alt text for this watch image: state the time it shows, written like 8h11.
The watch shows 11h51
